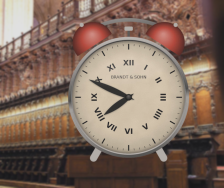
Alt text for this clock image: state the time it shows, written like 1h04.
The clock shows 7h49
